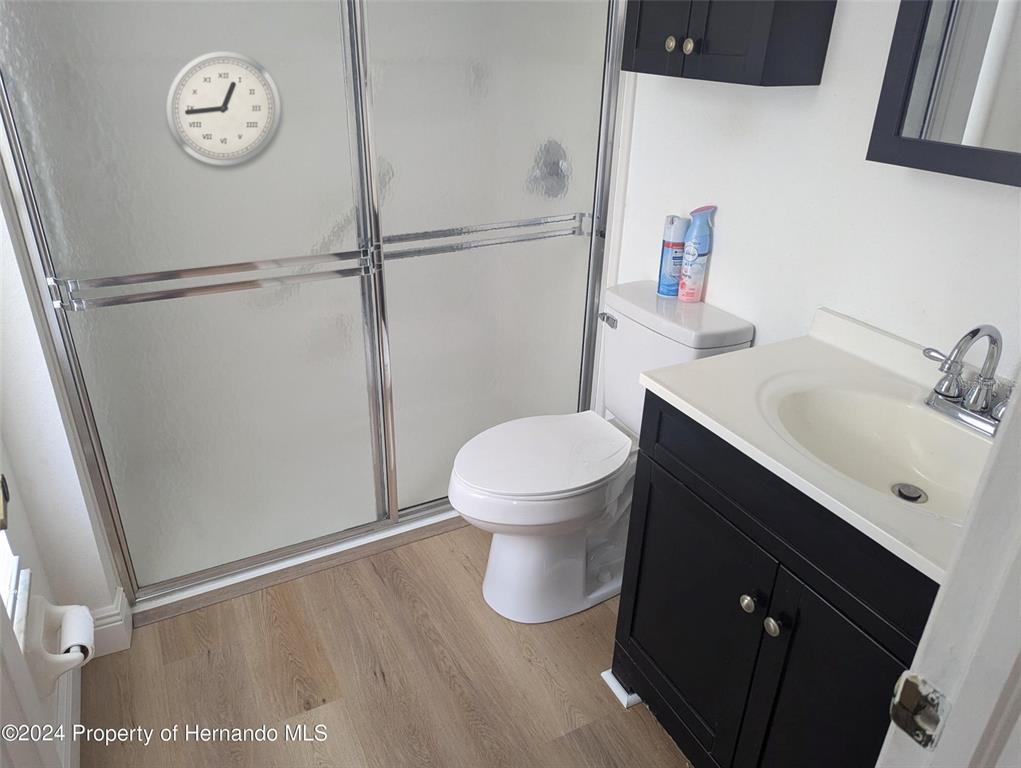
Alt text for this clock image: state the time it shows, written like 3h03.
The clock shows 12h44
